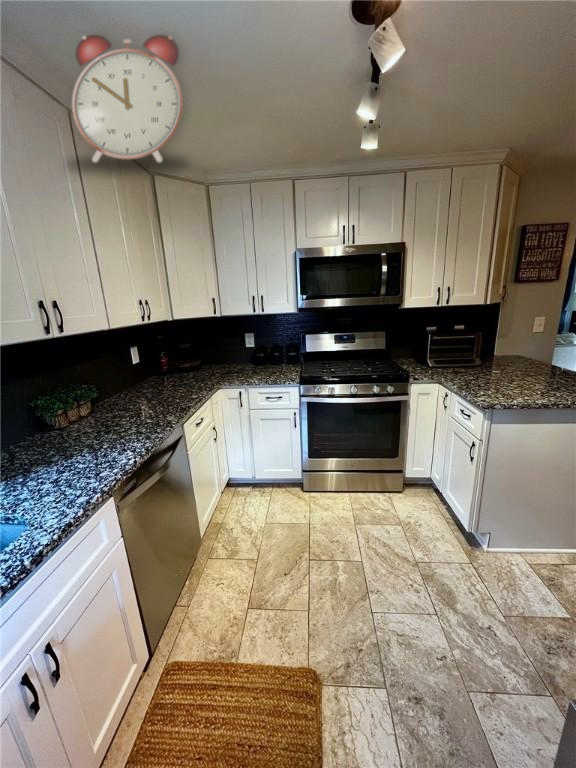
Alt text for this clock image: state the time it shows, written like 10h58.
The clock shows 11h51
